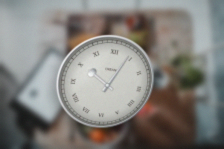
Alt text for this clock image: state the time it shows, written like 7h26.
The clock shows 10h04
